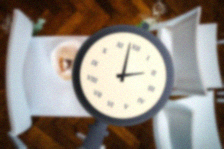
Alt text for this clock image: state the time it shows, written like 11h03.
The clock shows 1h58
